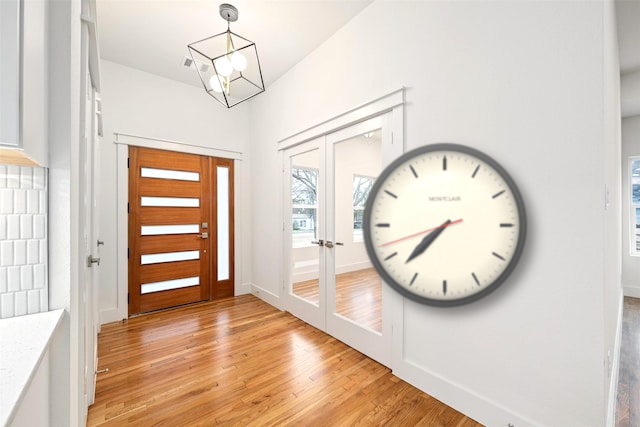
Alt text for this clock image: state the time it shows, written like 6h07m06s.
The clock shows 7h37m42s
